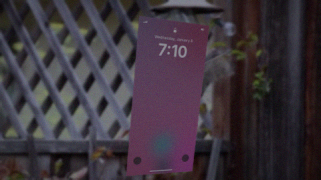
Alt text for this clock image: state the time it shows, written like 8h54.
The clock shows 7h10
